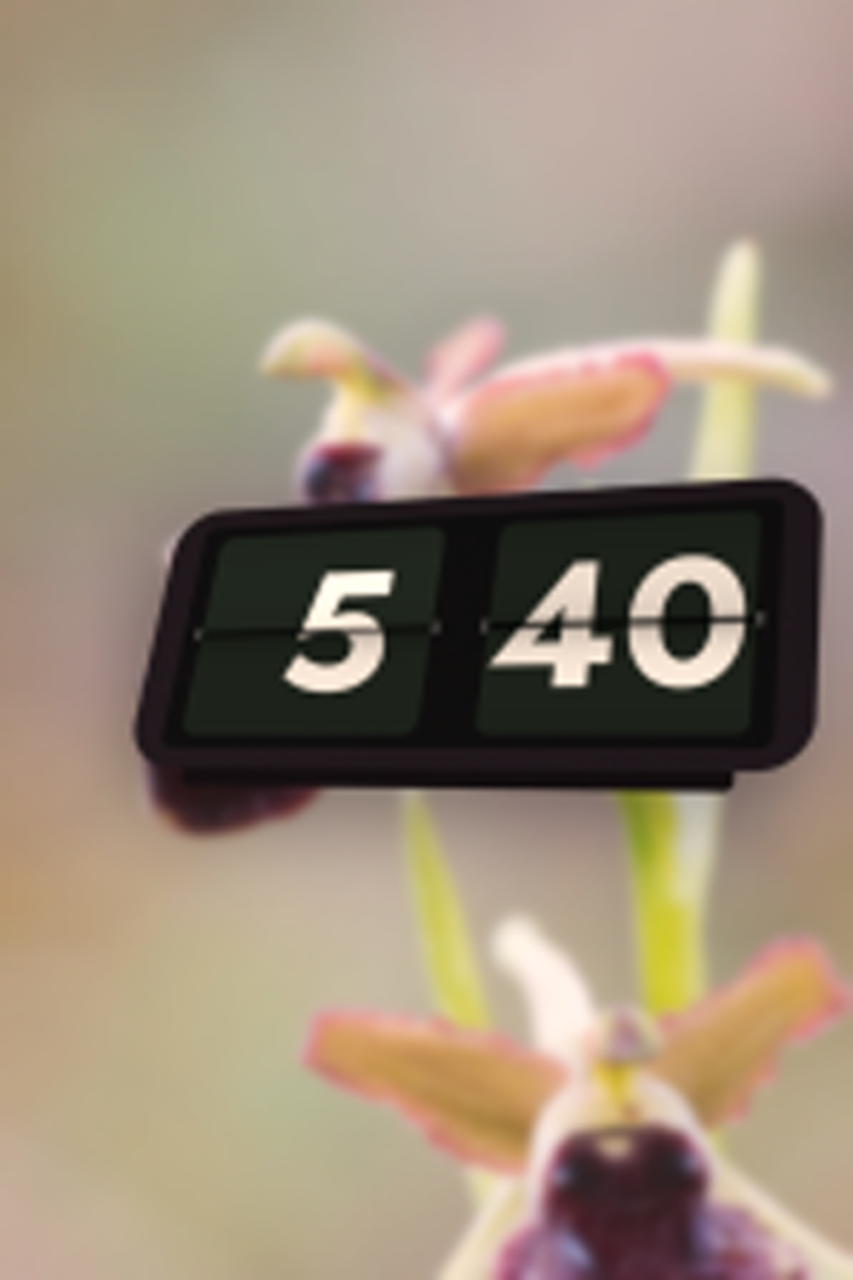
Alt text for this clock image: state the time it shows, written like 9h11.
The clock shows 5h40
